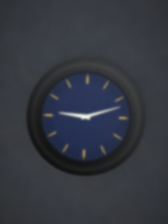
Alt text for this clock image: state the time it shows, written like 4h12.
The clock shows 9h12
